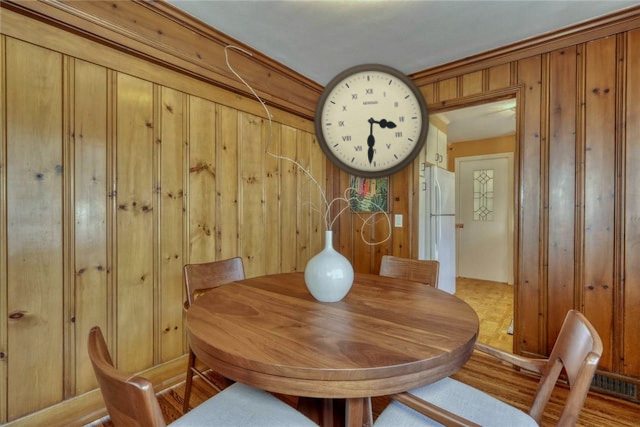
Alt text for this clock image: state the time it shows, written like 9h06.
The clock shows 3h31
